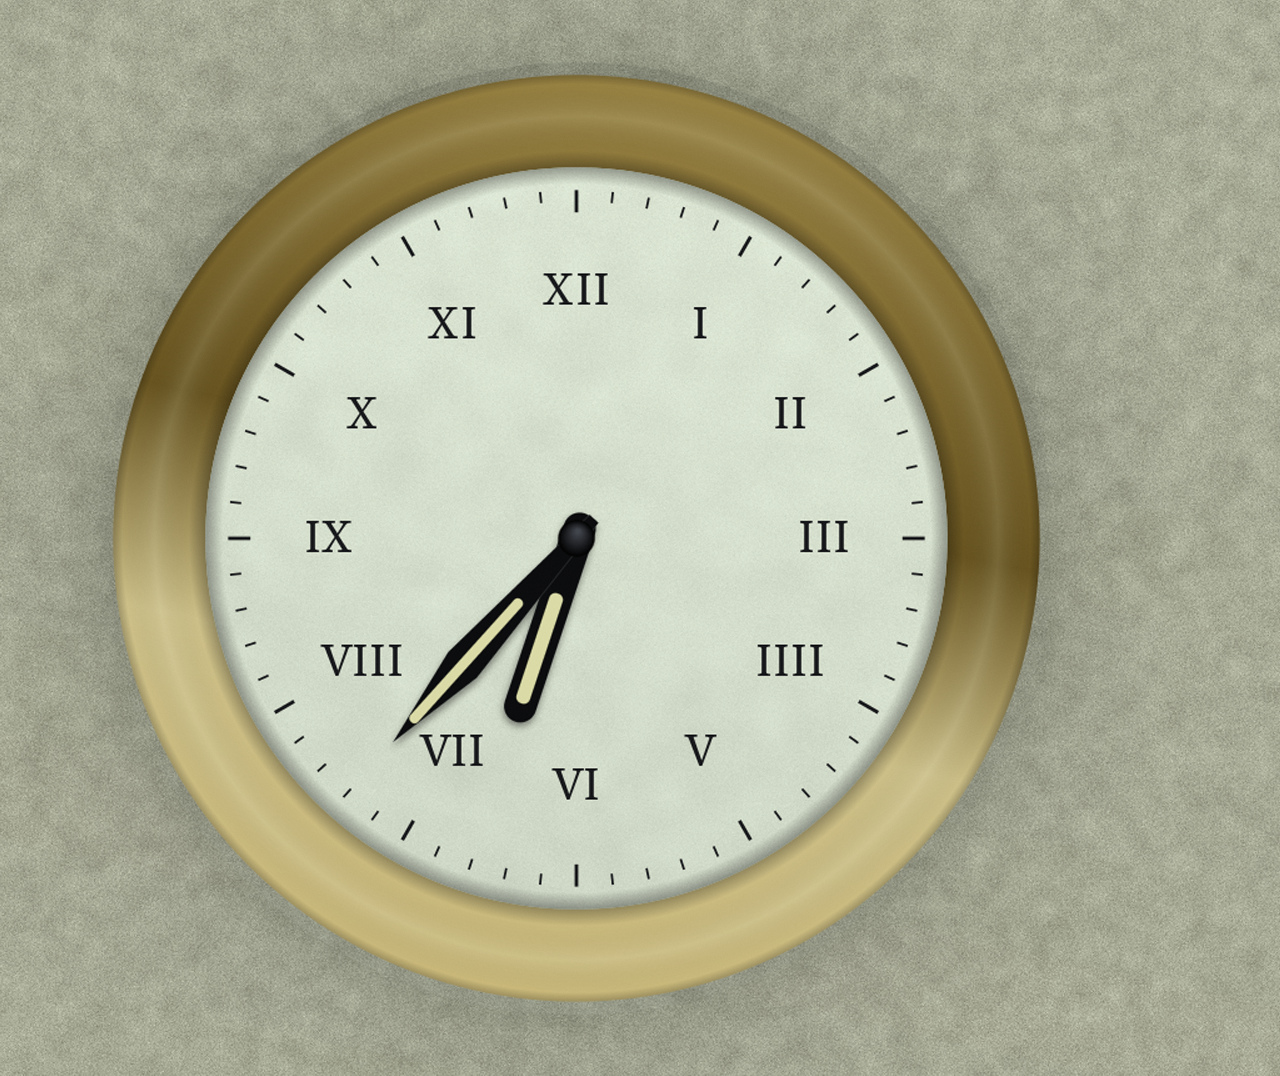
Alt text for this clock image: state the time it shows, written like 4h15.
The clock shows 6h37
